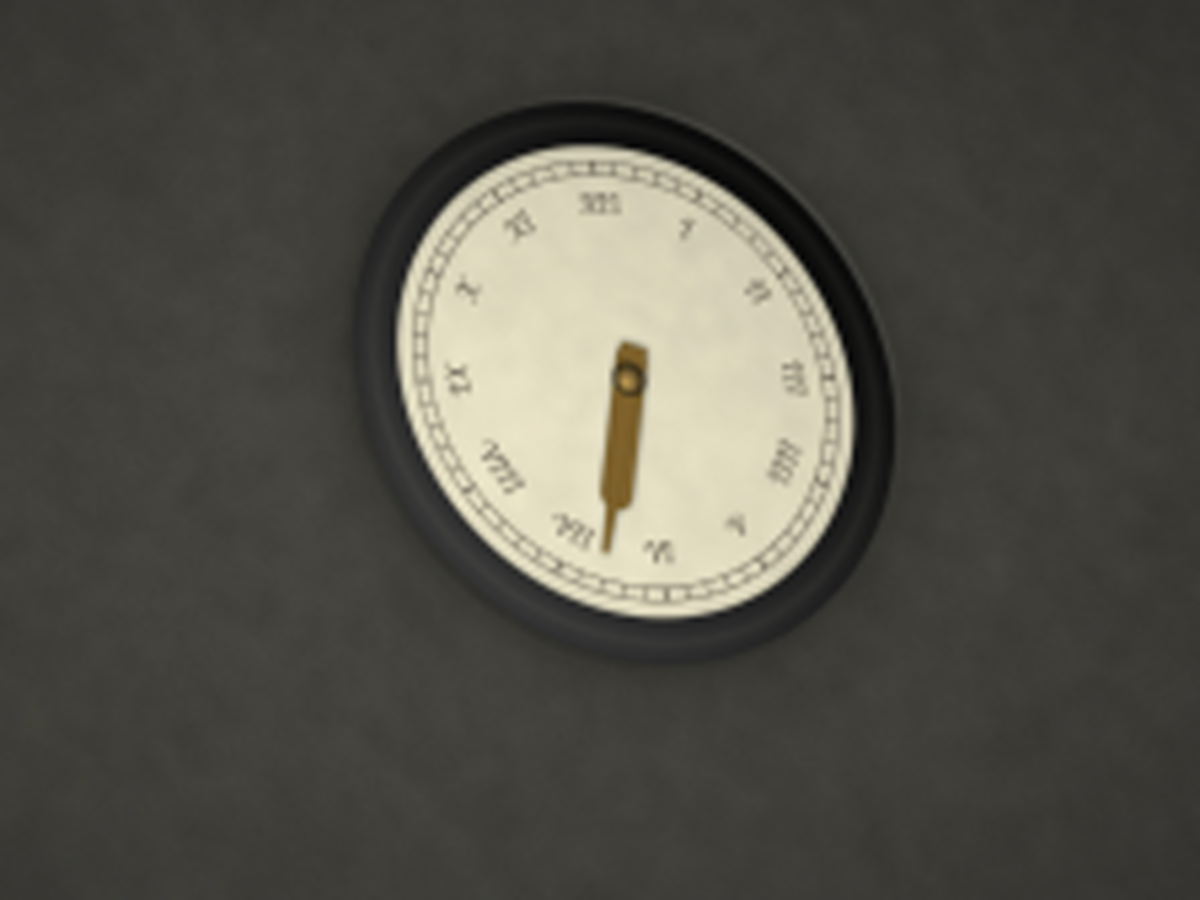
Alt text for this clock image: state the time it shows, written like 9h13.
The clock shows 6h33
